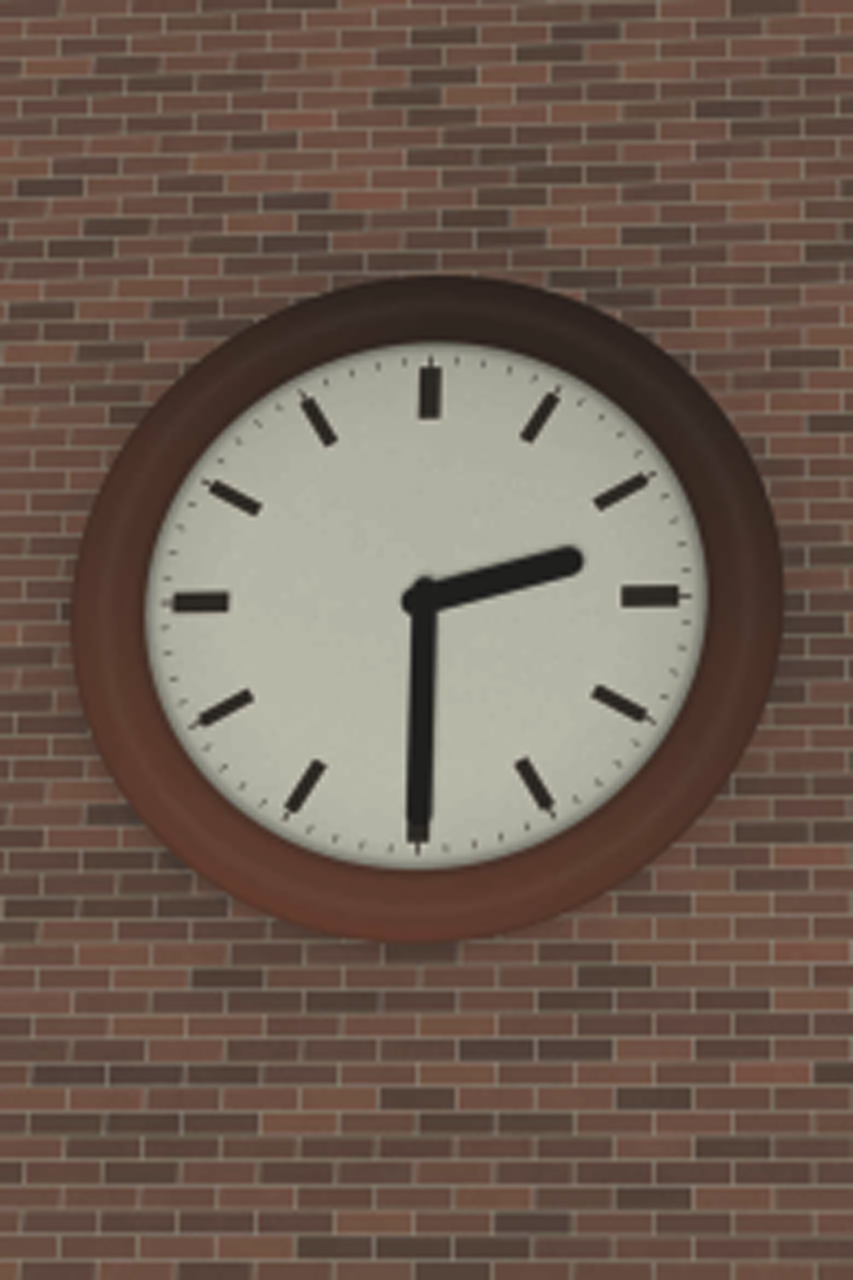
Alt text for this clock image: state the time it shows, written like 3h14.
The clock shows 2h30
